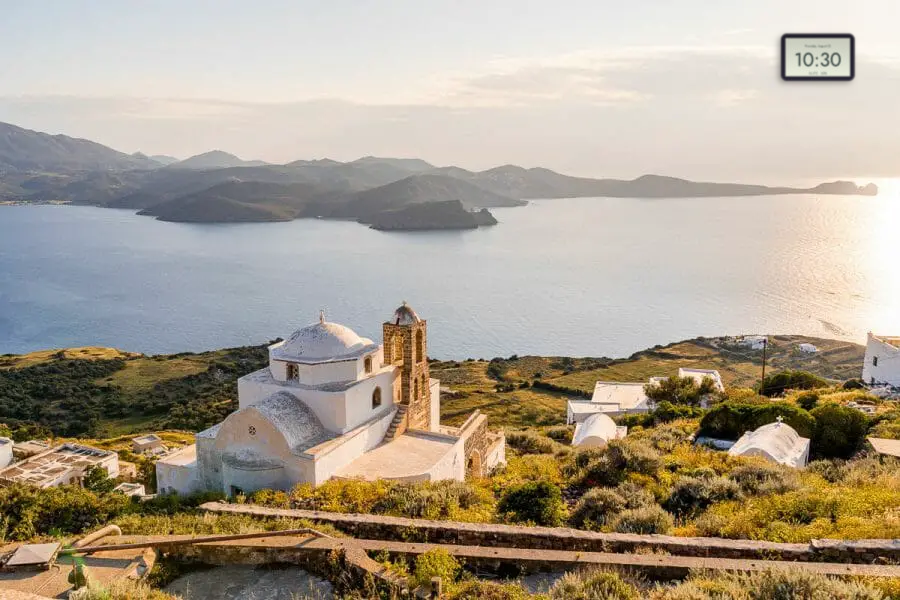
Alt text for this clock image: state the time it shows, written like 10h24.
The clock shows 10h30
